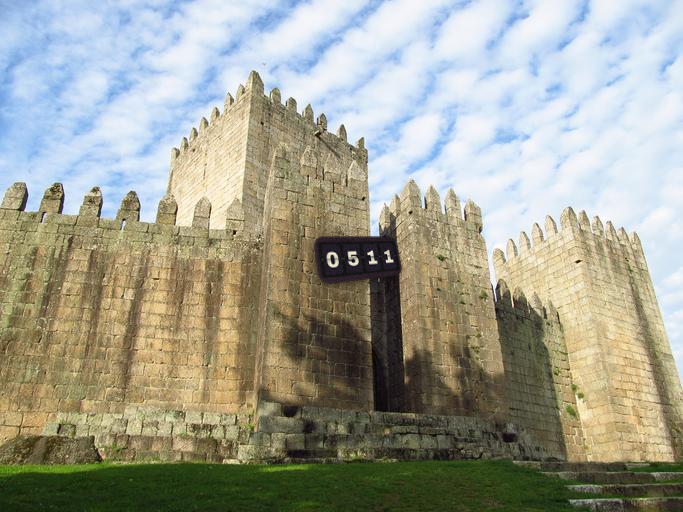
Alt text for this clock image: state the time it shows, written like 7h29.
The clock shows 5h11
